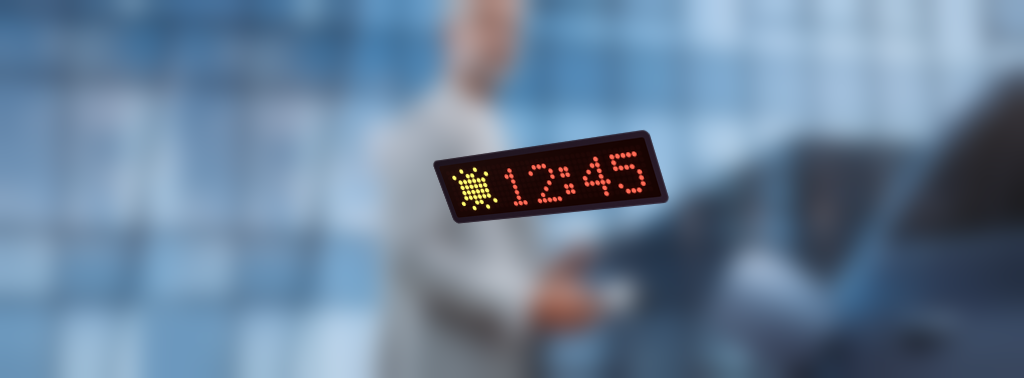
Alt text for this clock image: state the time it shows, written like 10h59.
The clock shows 12h45
